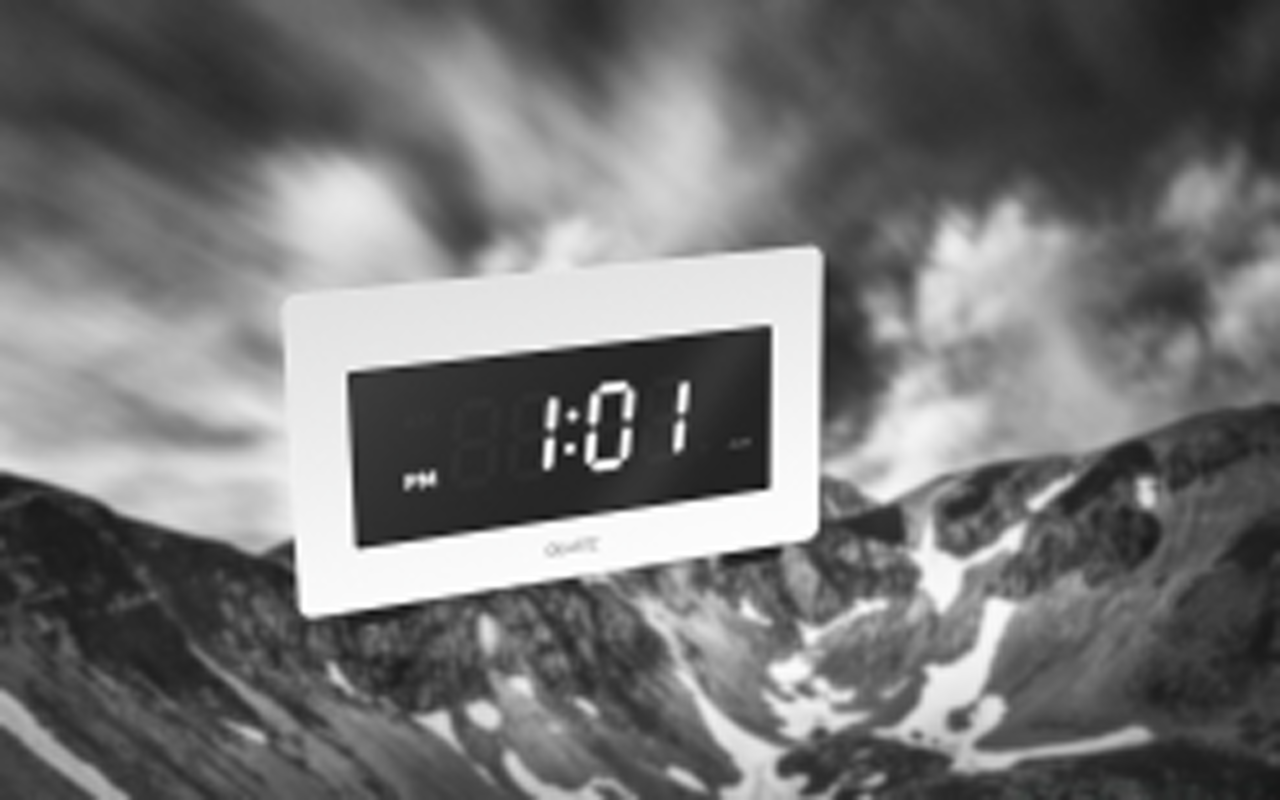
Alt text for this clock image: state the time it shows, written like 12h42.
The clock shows 1h01
